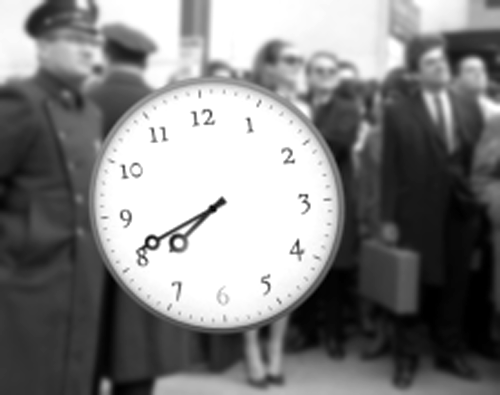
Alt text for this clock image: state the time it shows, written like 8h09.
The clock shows 7h41
